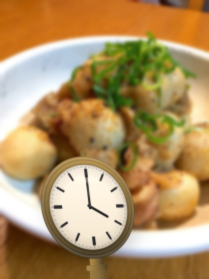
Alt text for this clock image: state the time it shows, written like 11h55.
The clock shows 4h00
